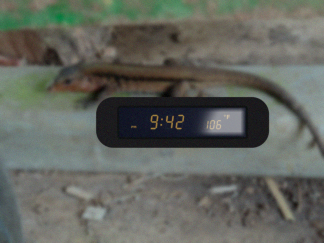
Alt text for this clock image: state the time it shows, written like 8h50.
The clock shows 9h42
